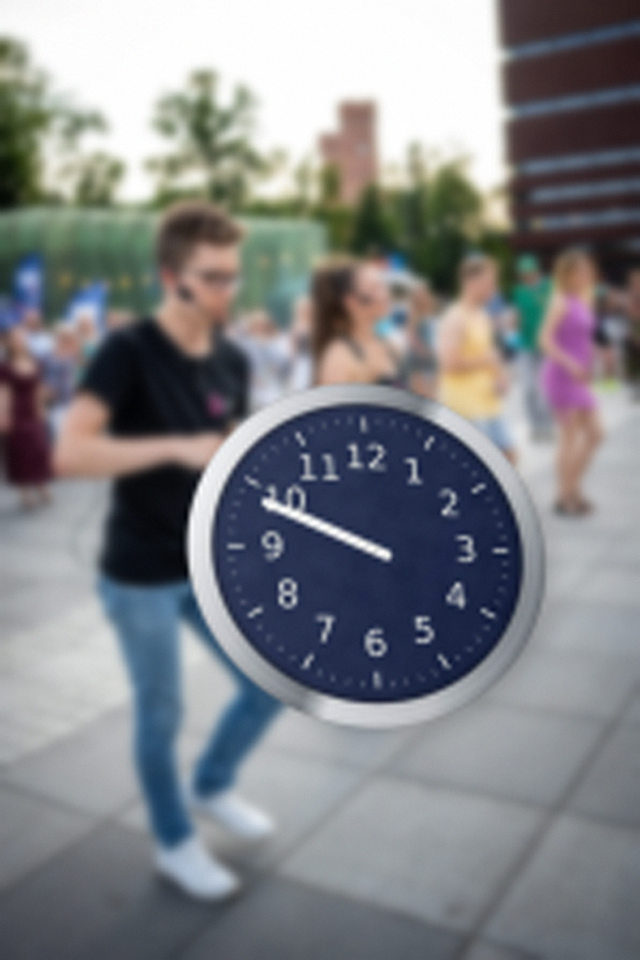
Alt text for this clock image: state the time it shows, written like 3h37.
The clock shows 9h49
